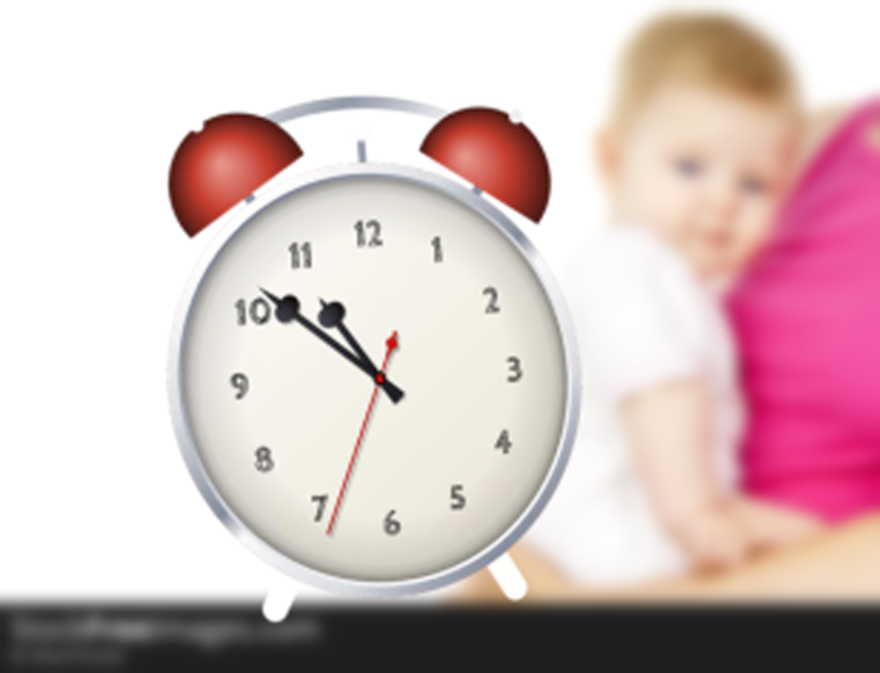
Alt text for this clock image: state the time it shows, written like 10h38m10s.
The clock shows 10h51m34s
